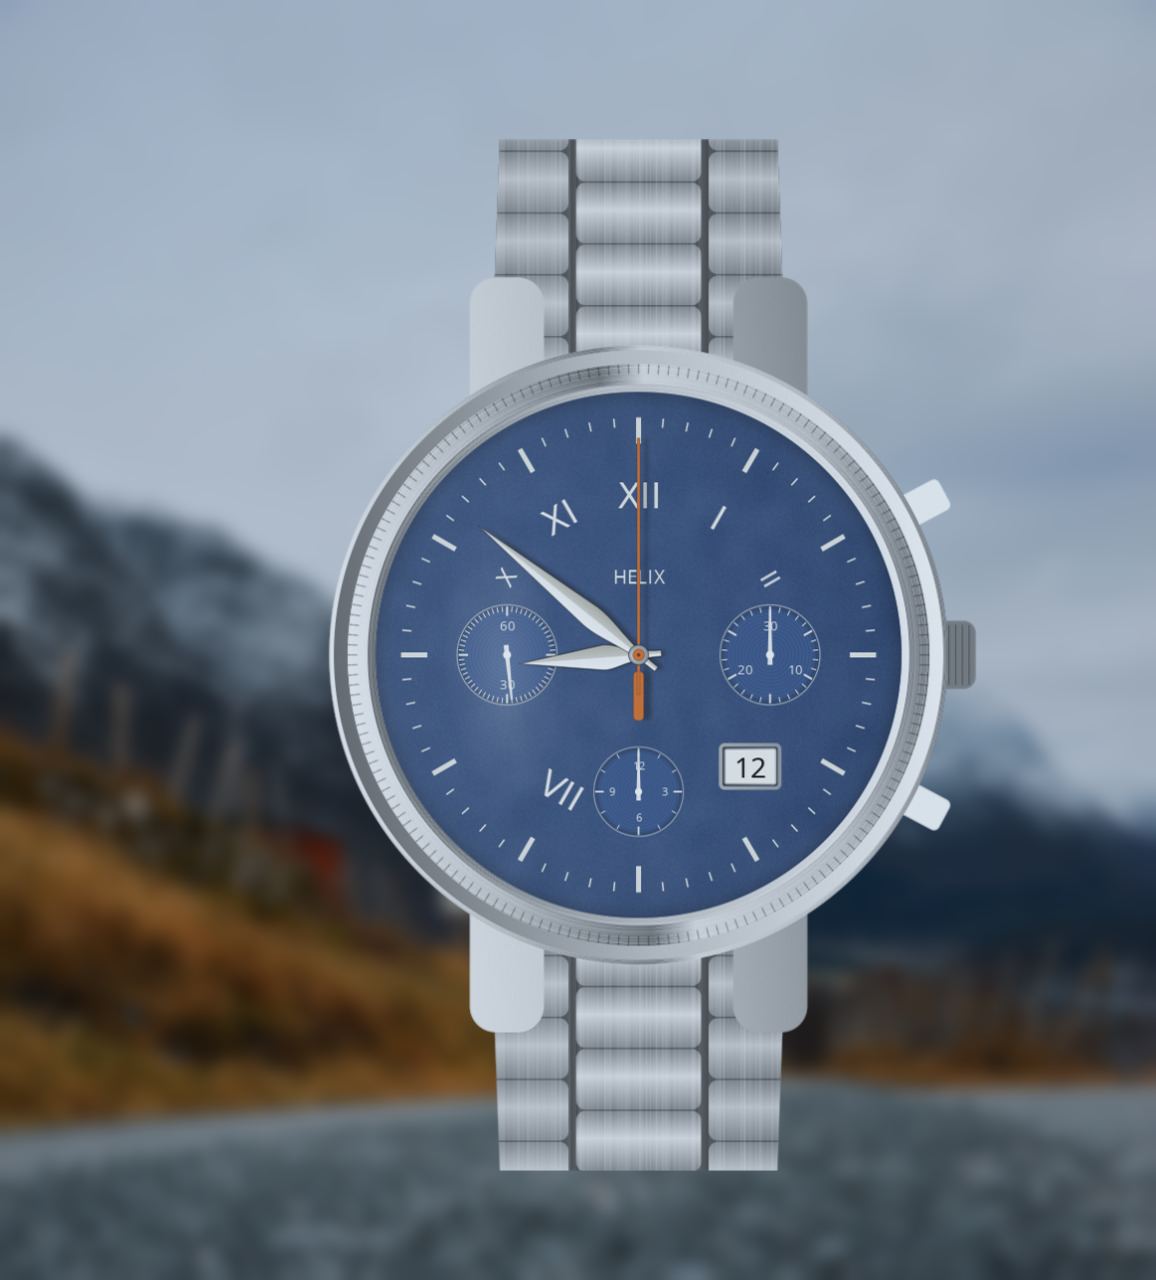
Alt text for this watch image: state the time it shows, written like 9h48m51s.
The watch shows 8h51m29s
